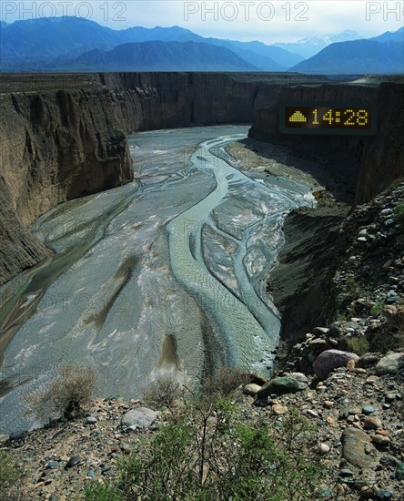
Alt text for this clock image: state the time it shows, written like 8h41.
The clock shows 14h28
